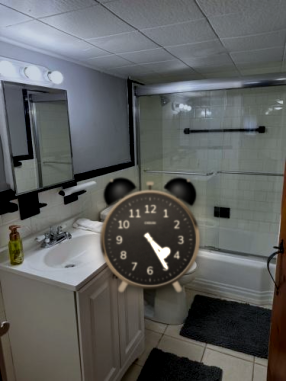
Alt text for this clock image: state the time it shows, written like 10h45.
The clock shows 4h25
